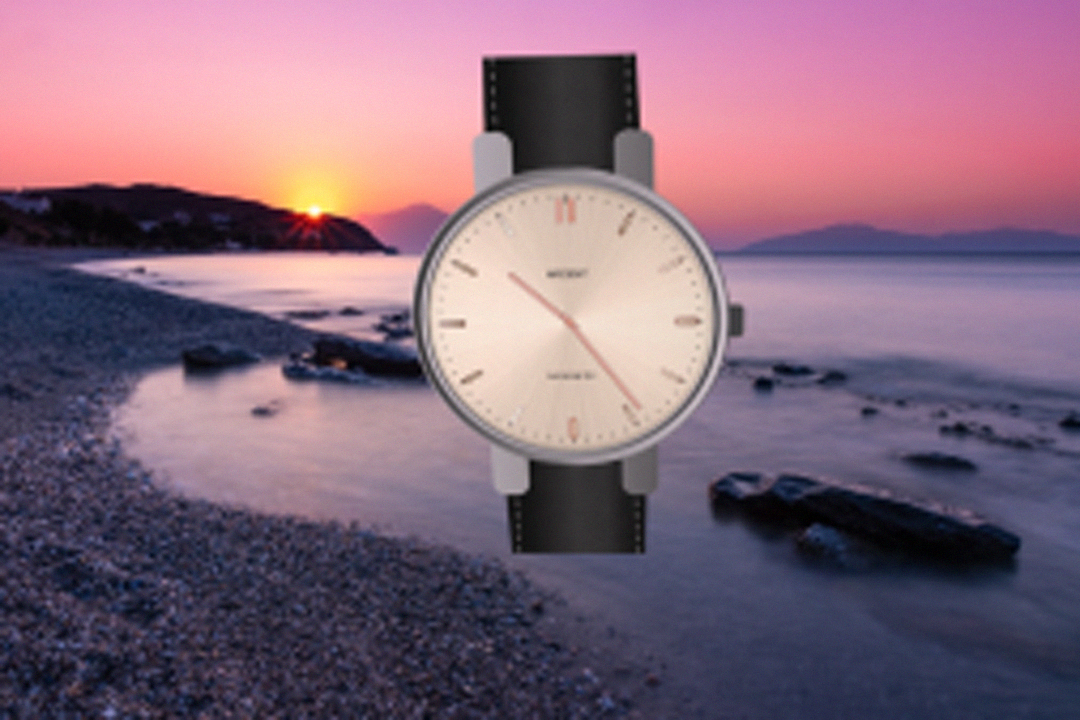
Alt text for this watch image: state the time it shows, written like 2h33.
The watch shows 10h24
